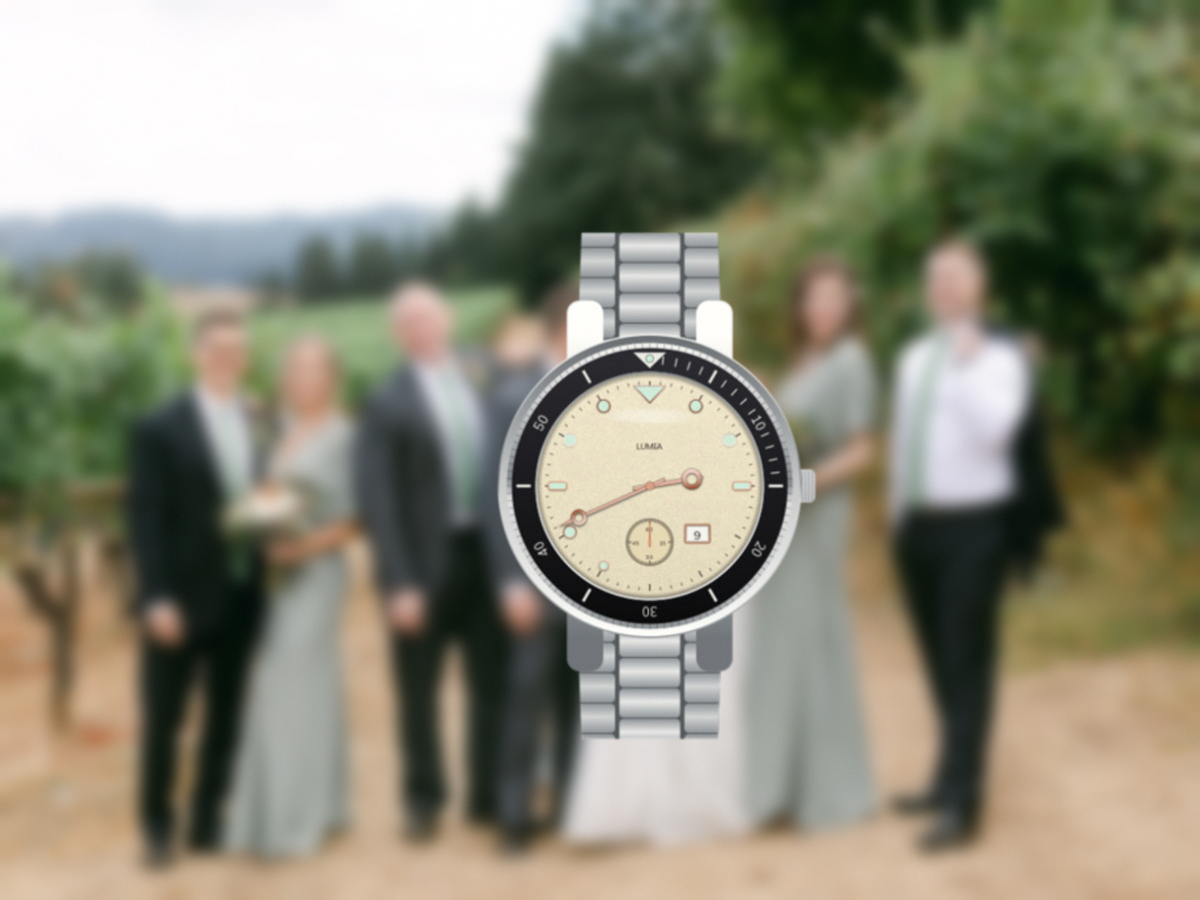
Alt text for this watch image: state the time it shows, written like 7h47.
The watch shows 2h41
